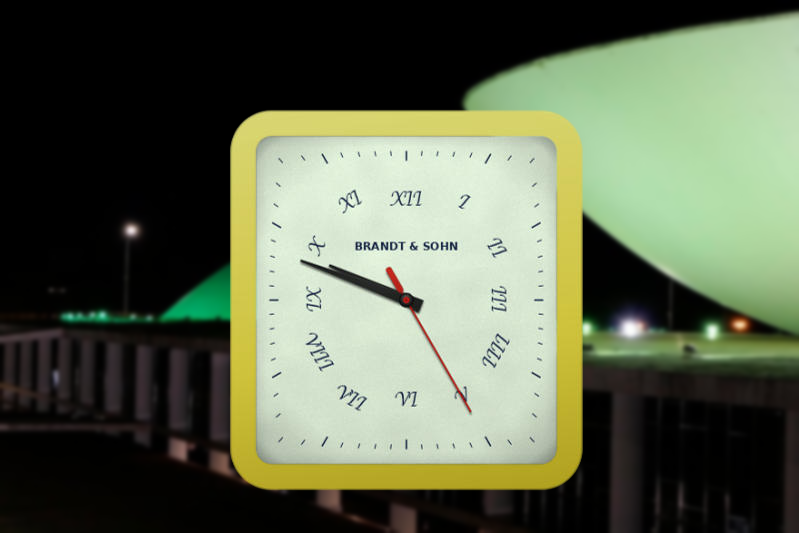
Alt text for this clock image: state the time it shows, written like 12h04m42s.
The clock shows 9h48m25s
